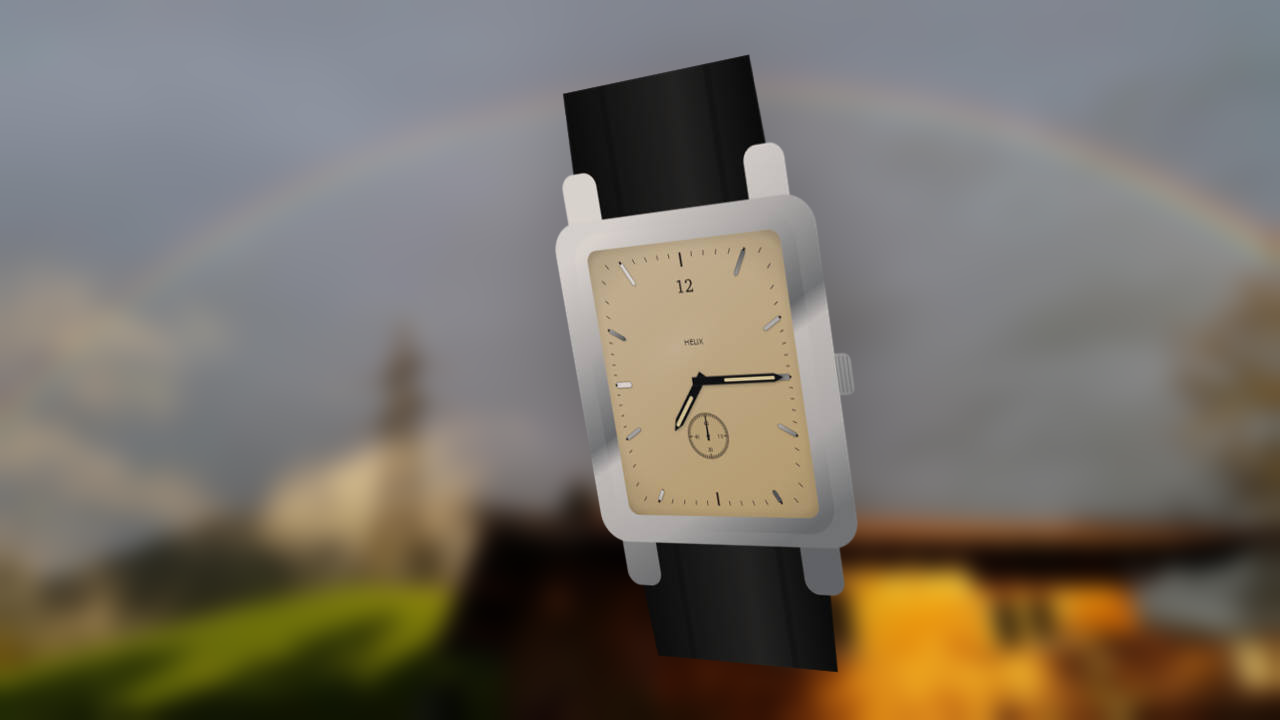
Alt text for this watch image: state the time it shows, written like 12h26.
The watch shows 7h15
